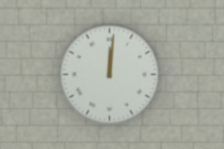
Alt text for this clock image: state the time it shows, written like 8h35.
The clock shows 12h01
